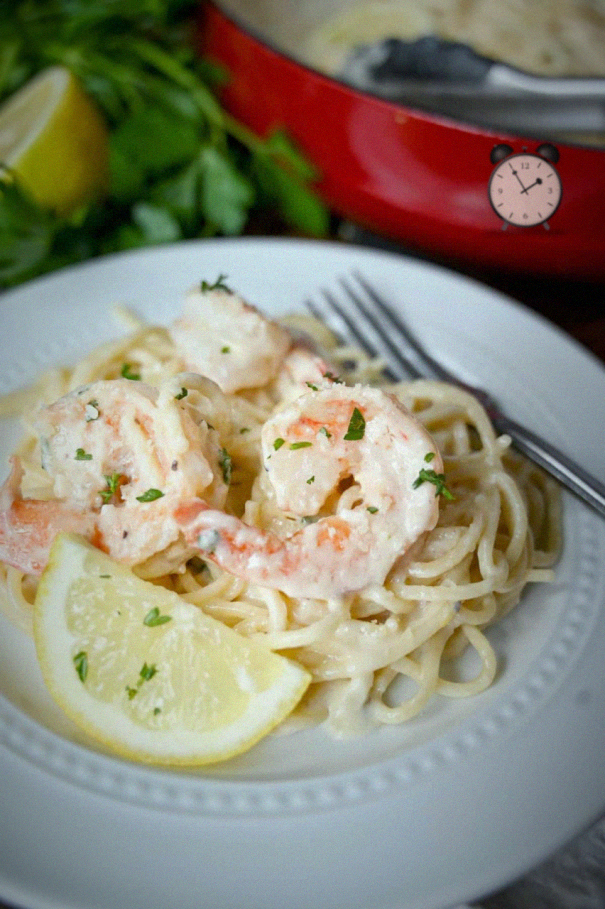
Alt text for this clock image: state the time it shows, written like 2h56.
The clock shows 1h55
